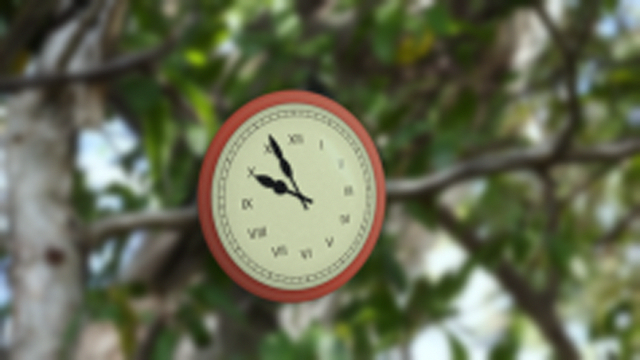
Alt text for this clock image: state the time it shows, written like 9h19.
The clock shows 9h56
